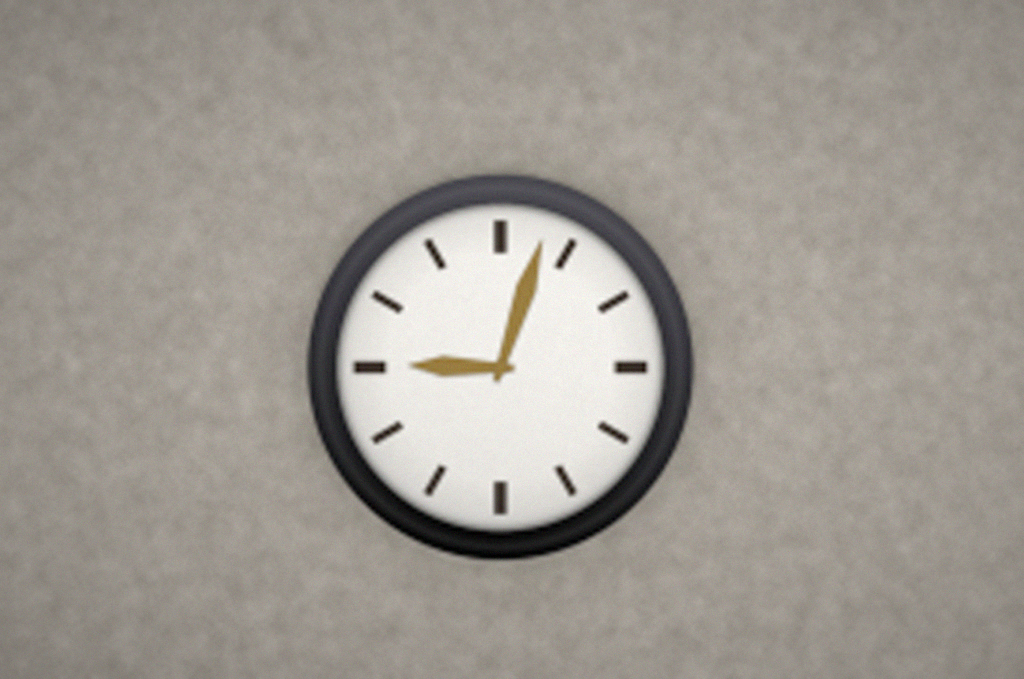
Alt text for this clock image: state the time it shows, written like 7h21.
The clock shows 9h03
